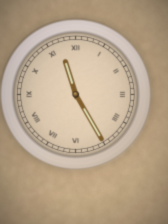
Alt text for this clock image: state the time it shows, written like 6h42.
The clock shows 11h25
